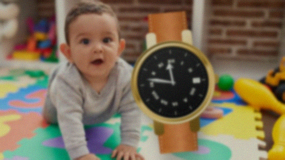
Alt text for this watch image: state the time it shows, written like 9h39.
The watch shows 11h47
